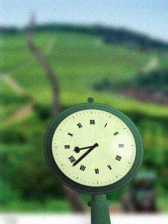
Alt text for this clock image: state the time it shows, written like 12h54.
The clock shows 8h38
